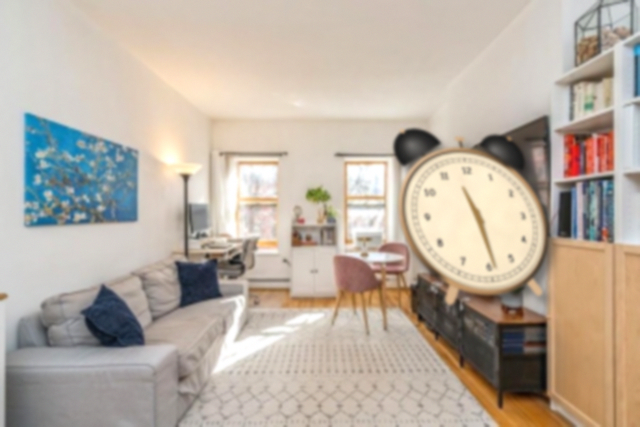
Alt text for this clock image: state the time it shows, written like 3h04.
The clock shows 11h29
